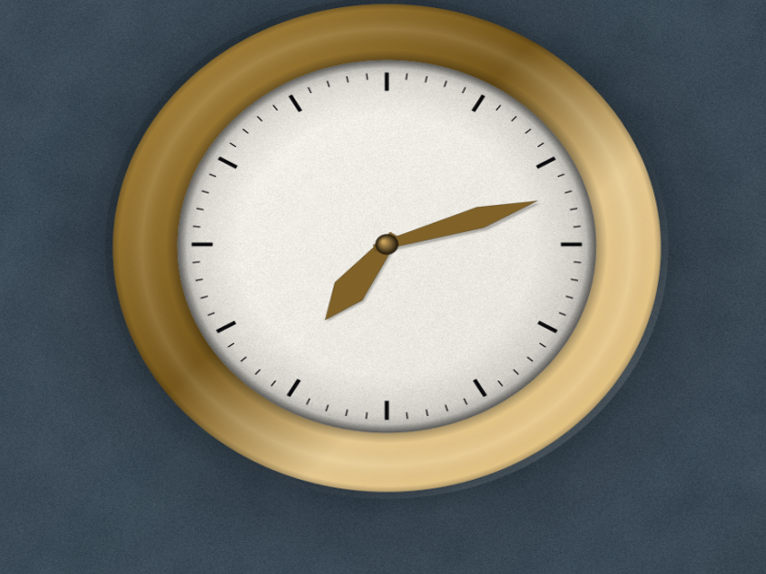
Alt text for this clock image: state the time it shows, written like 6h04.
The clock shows 7h12
